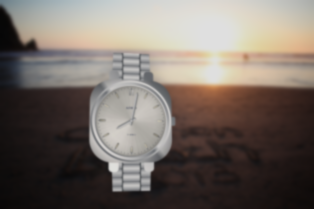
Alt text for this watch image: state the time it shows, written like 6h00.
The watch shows 8h02
